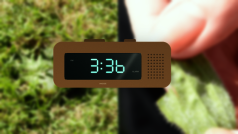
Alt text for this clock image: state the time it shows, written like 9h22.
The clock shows 3h36
